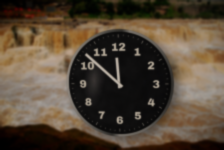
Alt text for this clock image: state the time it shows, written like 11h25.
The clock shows 11h52
